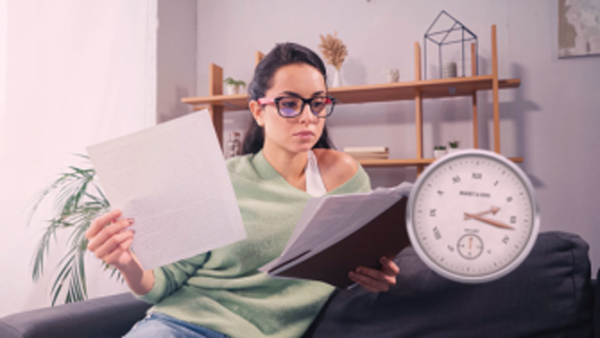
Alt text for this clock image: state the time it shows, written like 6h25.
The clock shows 2h17
